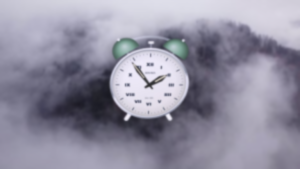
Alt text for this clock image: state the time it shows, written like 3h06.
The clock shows 1h54
